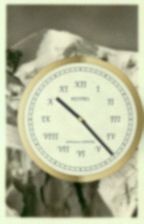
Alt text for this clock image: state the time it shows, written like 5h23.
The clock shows 10h23
